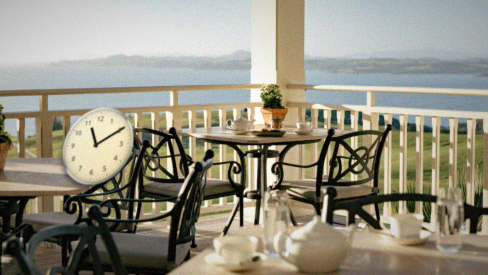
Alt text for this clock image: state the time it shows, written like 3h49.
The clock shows 11h10
